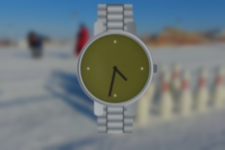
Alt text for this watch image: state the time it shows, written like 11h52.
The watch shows 4h32
